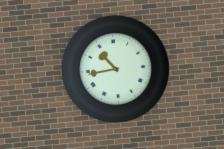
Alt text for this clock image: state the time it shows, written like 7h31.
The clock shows 10h44
